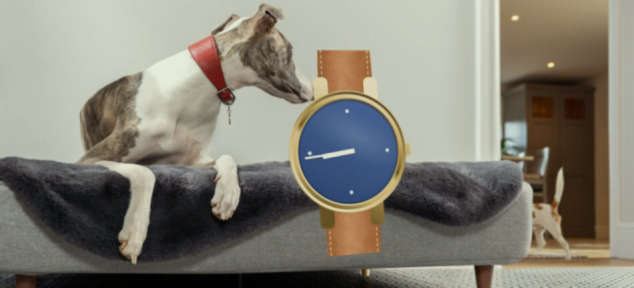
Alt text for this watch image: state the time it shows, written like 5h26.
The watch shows 8h44
